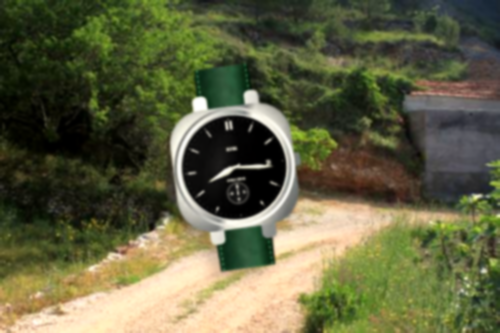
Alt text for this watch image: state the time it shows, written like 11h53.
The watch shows 8h16
